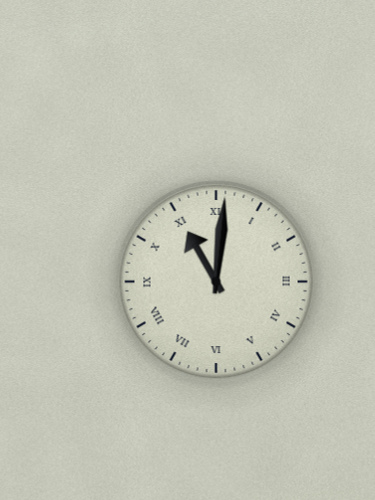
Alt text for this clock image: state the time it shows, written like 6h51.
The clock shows 11h01
